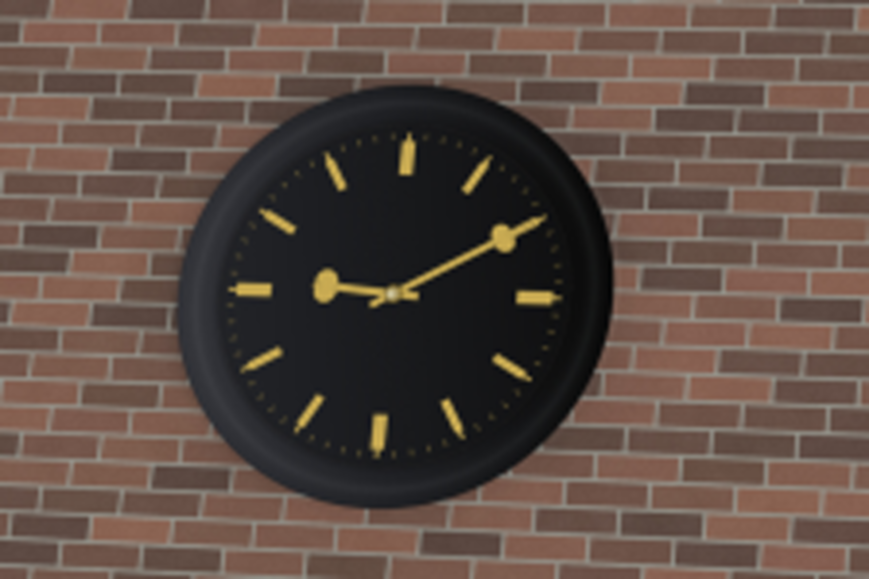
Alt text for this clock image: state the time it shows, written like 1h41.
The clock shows 9h10
